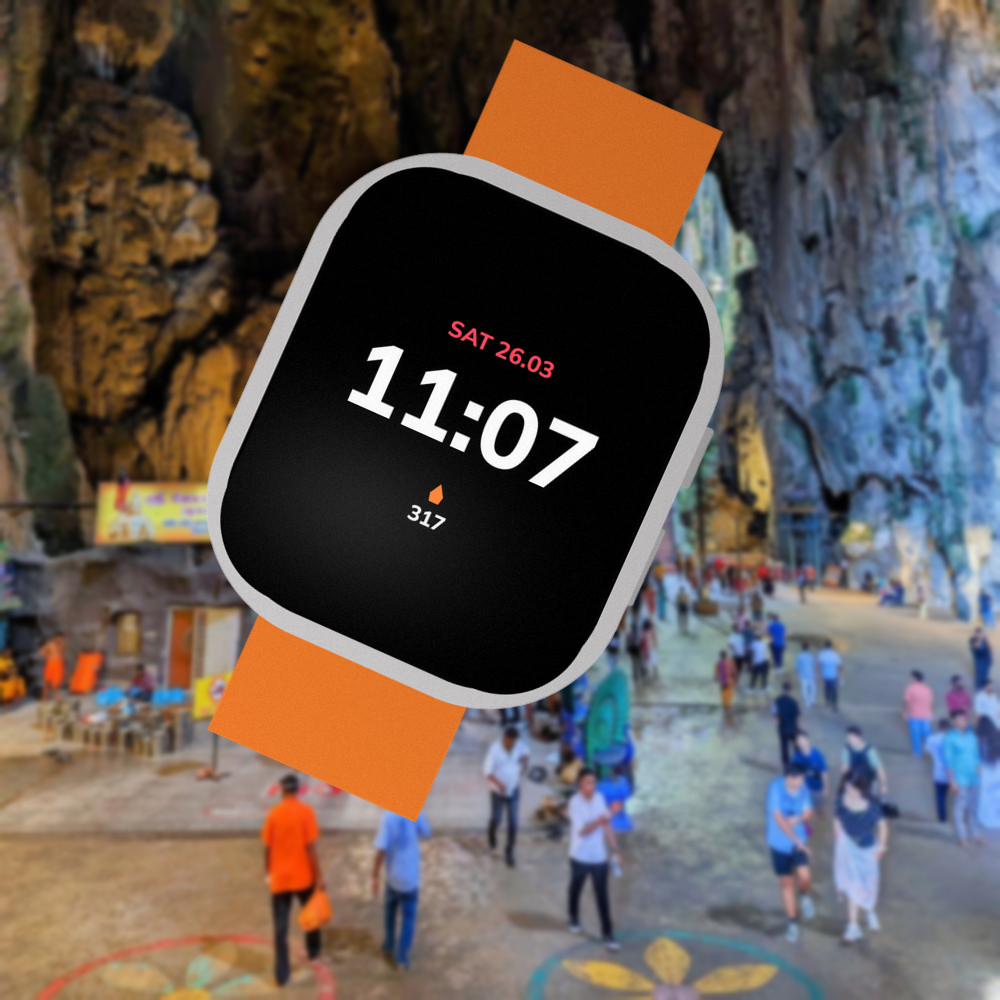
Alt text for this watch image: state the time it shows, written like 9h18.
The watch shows 11h07
